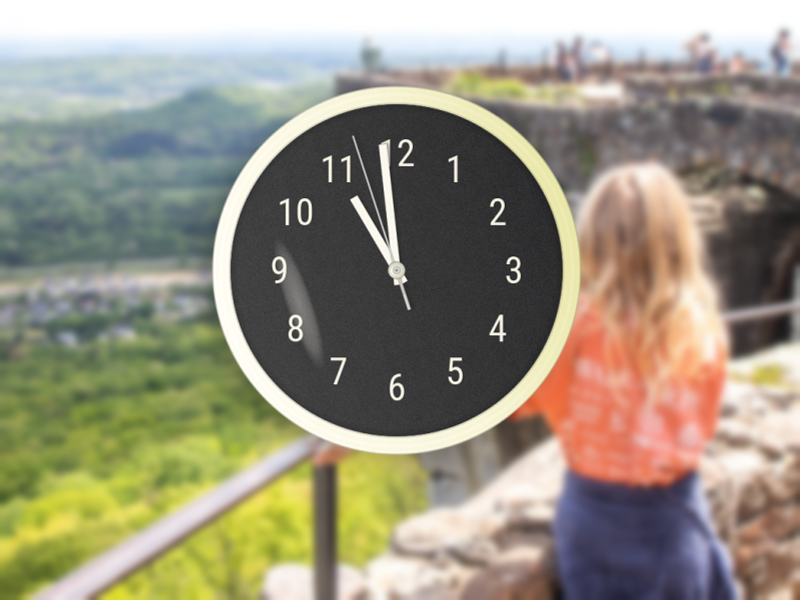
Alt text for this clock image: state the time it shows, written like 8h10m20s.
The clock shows 10h58m57s
